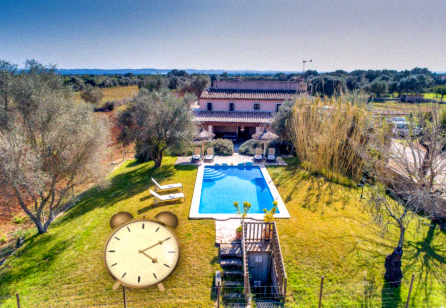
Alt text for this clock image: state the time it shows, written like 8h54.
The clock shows 4h10
